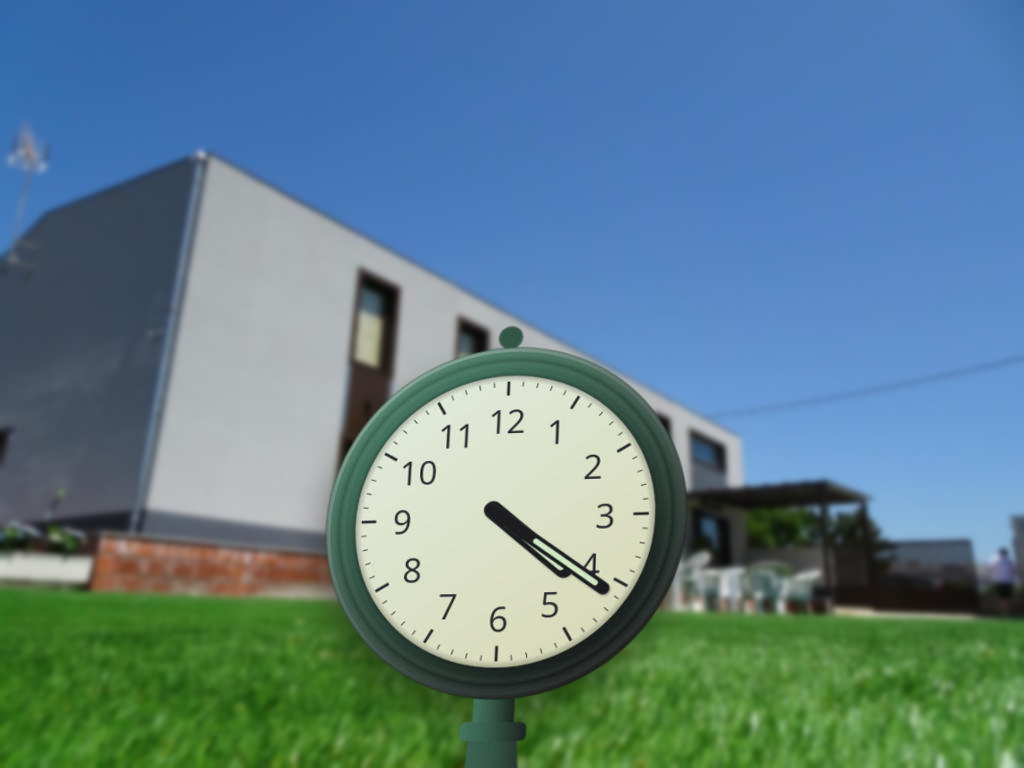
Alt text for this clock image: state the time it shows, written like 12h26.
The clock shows 4h21
